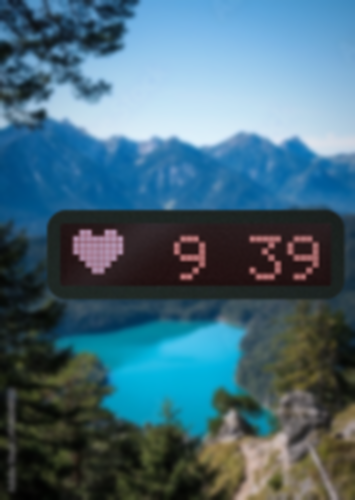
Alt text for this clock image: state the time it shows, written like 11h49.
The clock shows 9h39
